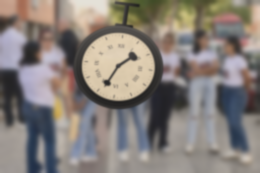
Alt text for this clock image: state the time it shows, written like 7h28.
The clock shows 1h34
